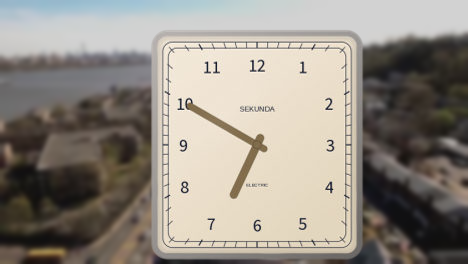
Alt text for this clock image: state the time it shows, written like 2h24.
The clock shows 6h50
